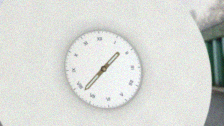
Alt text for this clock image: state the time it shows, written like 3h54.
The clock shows 1h38
